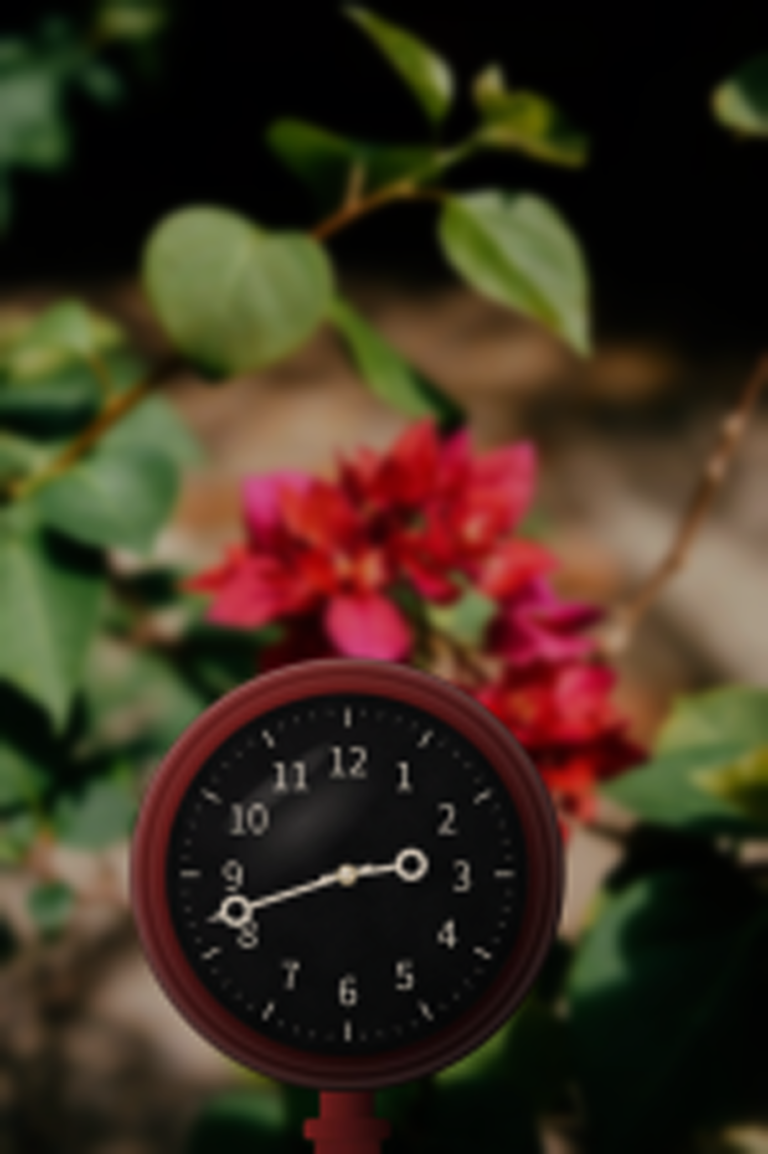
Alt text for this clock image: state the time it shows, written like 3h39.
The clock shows 2h42
